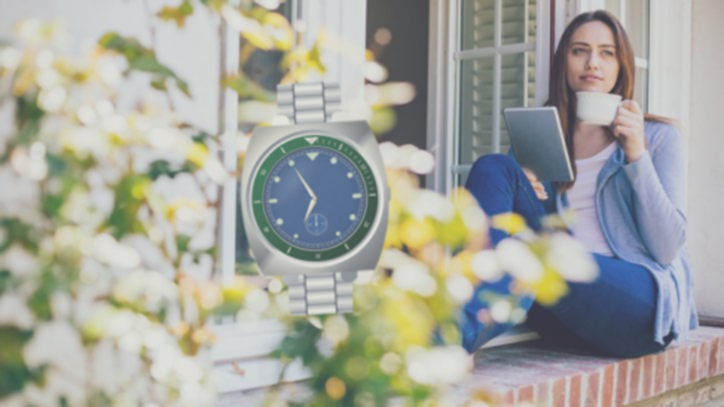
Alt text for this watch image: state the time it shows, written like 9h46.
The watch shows 6h55
